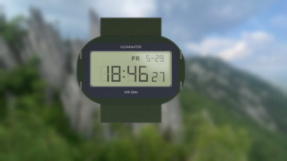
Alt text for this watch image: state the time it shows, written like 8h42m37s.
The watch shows 18h46m27s
